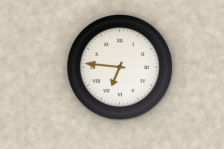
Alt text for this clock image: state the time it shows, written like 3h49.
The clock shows 6h46
